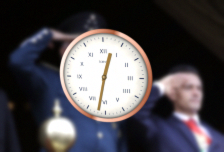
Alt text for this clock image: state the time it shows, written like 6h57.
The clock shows 12h32
